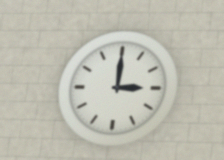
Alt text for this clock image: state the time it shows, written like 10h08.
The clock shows 3h00
